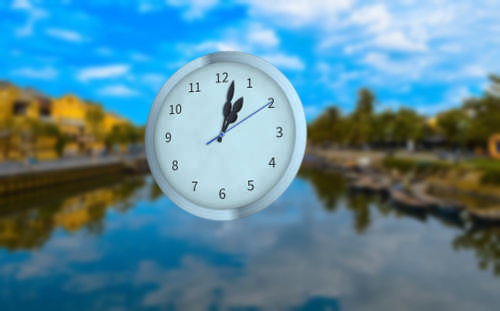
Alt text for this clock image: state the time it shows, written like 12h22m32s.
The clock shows 1h02m10s
